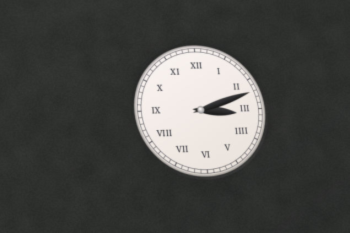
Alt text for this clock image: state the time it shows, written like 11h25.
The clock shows 3h12
